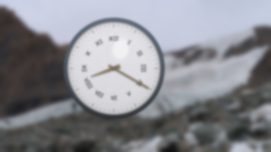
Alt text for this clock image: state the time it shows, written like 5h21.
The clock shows 8h20
